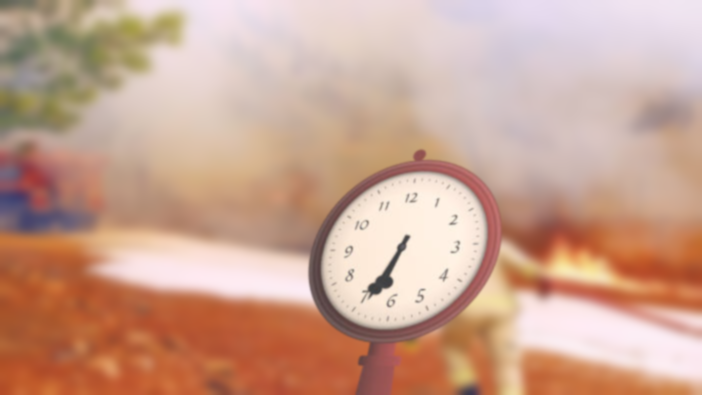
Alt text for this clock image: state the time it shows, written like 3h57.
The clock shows 6h34
